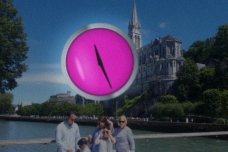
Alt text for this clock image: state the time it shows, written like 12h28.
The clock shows 11h26
